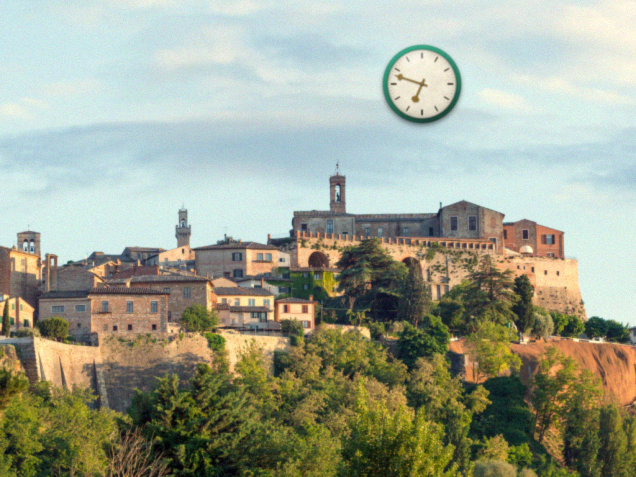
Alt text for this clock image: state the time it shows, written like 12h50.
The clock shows 6h48
